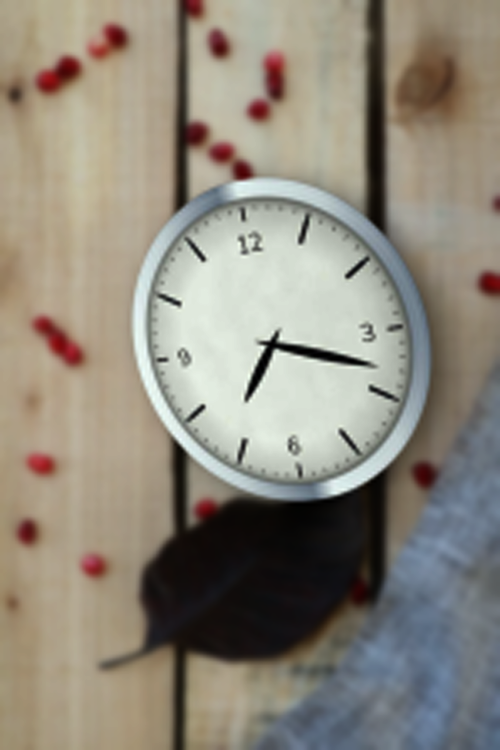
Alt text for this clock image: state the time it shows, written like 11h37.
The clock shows 7h18
